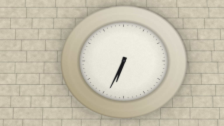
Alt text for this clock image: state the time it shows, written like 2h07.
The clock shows 6h34
